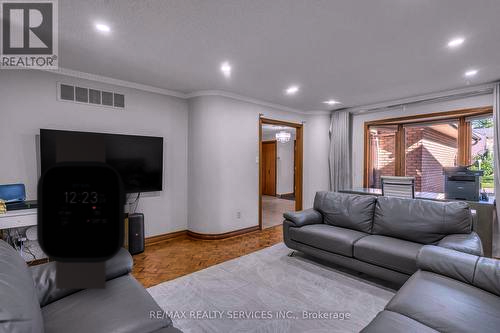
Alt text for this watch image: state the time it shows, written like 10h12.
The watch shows 12h23
